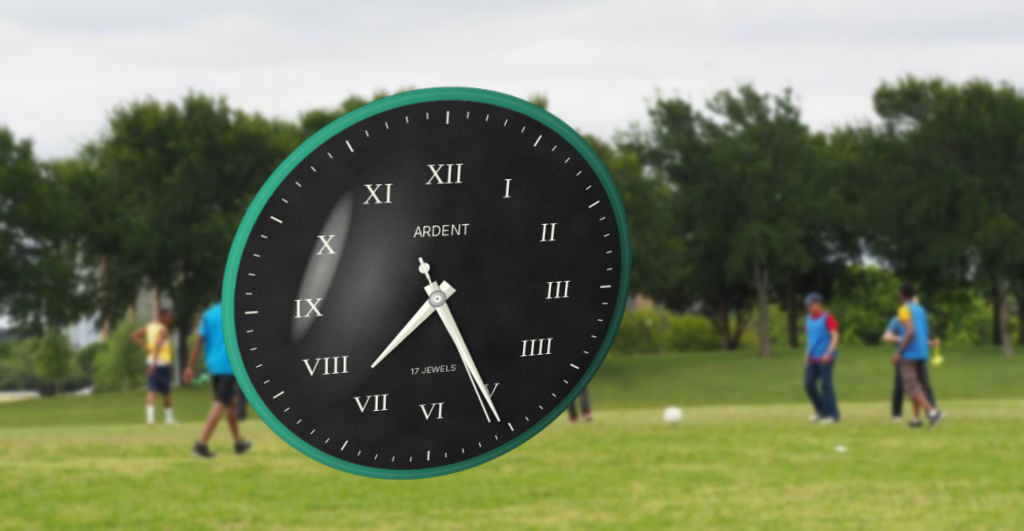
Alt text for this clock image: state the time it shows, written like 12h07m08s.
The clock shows 7h25m26s
